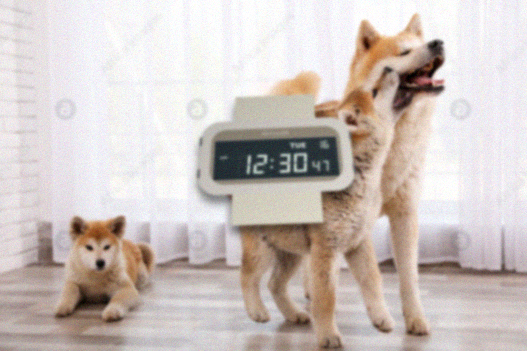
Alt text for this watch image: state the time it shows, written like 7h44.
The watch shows 12h30
